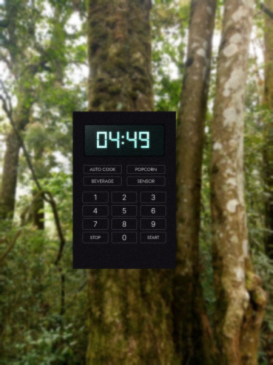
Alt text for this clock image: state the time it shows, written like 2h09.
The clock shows 4h49
